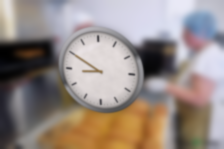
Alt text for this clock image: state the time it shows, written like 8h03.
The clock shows 8h50
